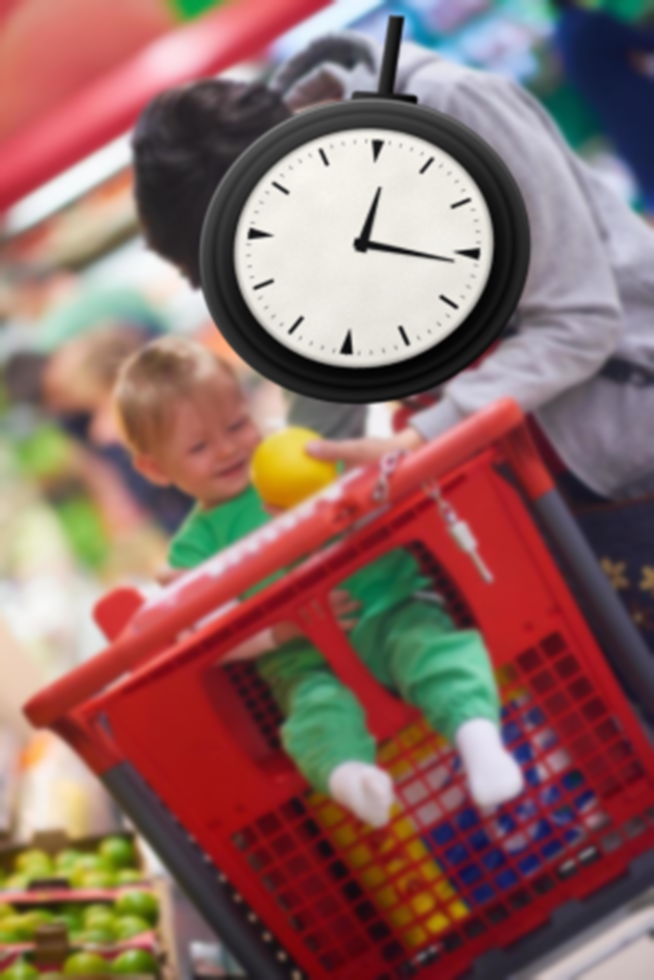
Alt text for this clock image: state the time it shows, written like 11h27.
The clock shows 12h16
